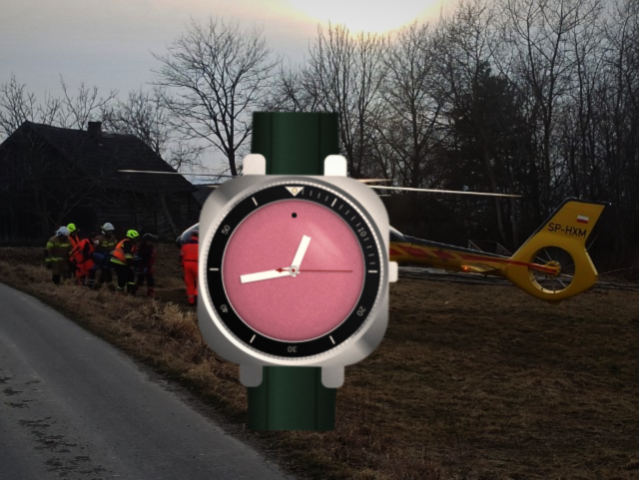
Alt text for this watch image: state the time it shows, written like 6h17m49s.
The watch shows 12h43m15s
